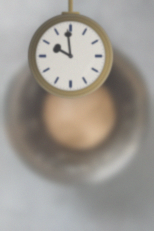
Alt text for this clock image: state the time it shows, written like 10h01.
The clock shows 9h59
